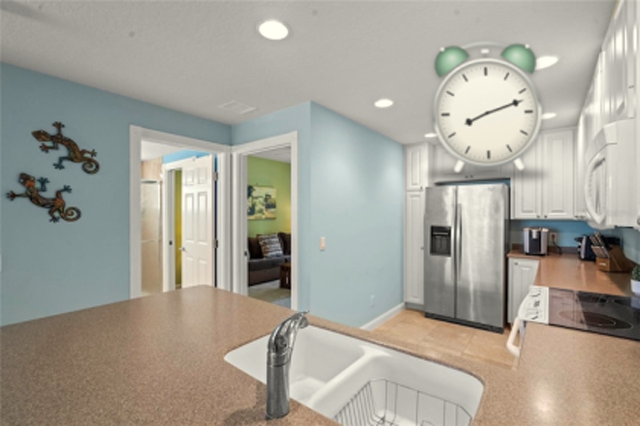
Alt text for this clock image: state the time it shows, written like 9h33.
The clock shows 8h12
